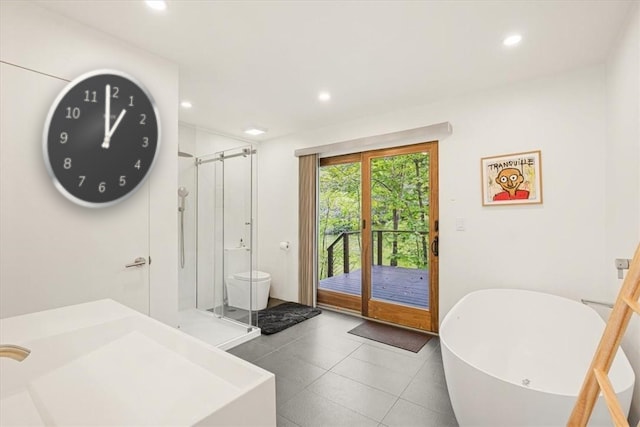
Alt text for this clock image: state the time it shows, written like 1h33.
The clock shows 12h59
